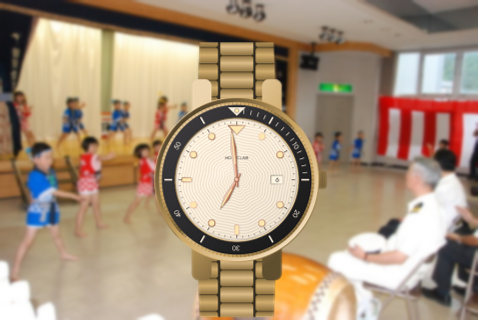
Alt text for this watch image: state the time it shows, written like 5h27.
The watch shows 6h59
